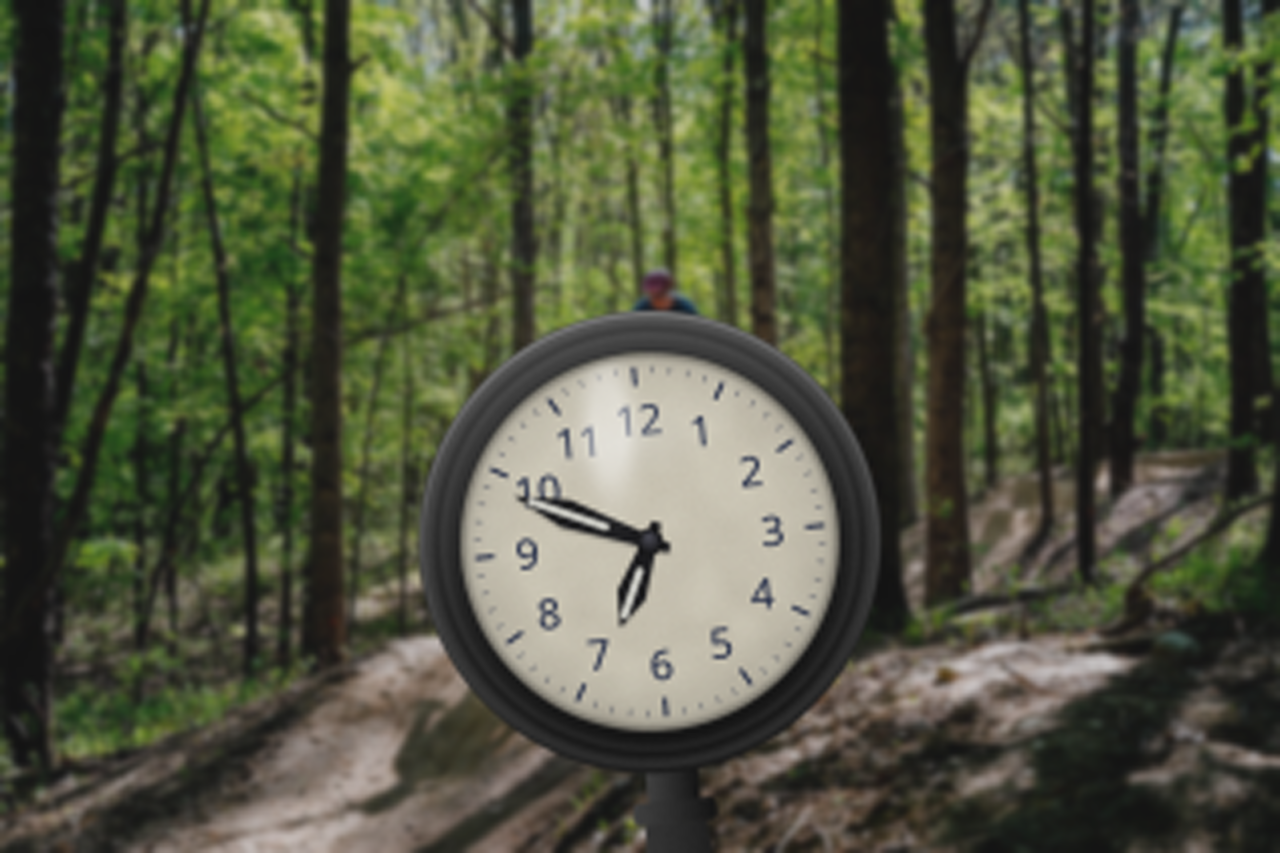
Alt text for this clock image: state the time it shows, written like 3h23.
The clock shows 6h49
